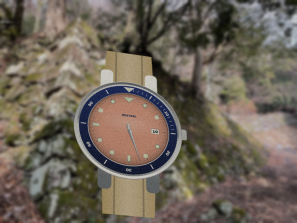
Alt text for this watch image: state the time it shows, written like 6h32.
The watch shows 5h27
